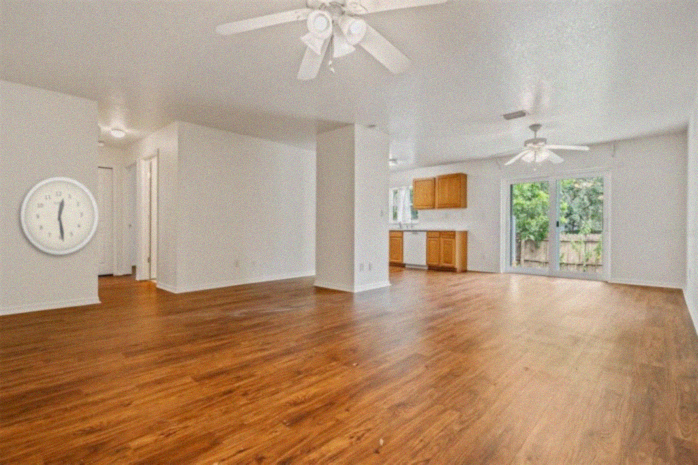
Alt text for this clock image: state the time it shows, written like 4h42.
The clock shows 12h29
